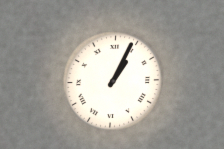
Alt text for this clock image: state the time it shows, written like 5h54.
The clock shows 1h04
